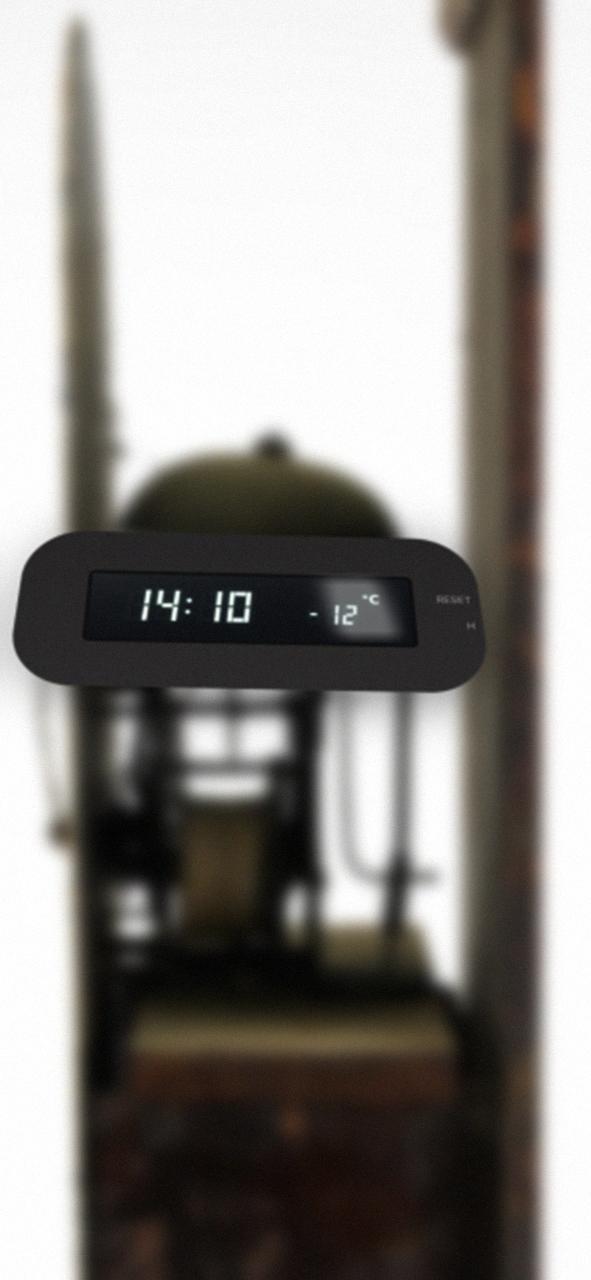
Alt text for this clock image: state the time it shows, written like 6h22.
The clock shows 14h10
